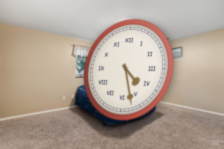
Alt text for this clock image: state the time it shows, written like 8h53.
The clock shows 4h27
